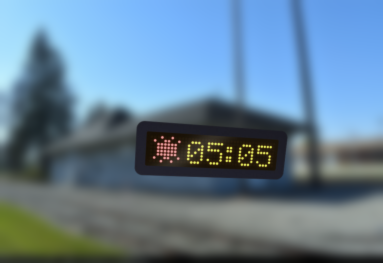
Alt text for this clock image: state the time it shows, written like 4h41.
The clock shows 5h05
